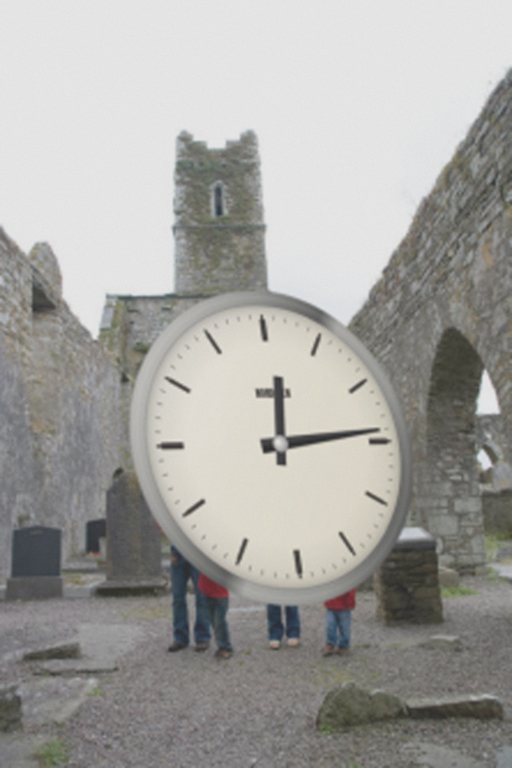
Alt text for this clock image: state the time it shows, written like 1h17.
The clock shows 12h14
